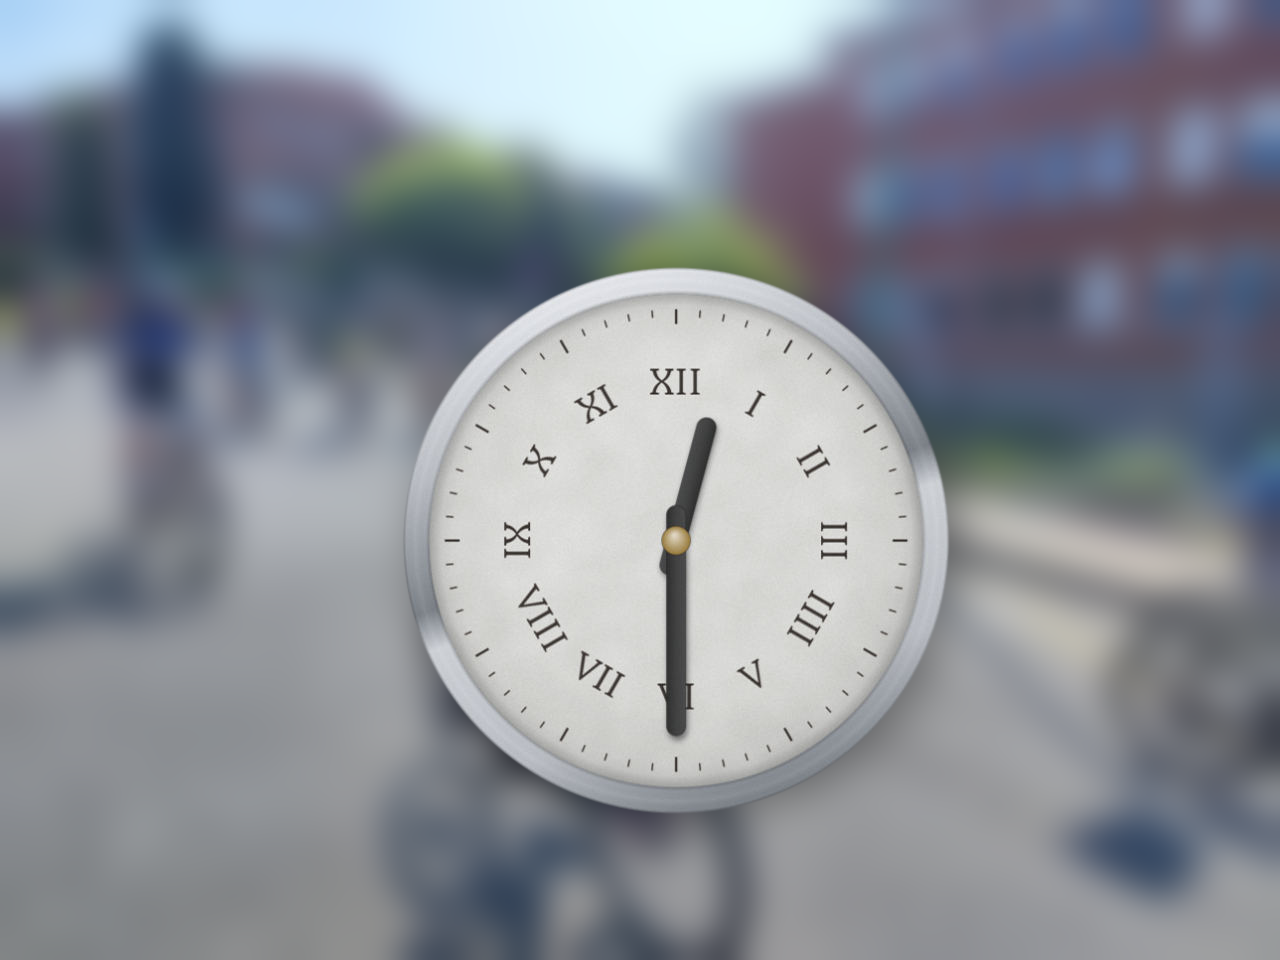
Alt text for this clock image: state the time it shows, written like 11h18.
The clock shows 12h30
